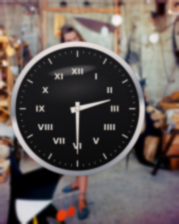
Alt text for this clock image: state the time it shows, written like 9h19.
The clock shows 2h30
